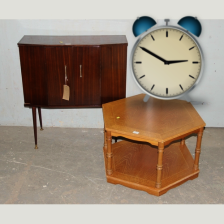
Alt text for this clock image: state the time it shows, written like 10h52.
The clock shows 2h50
